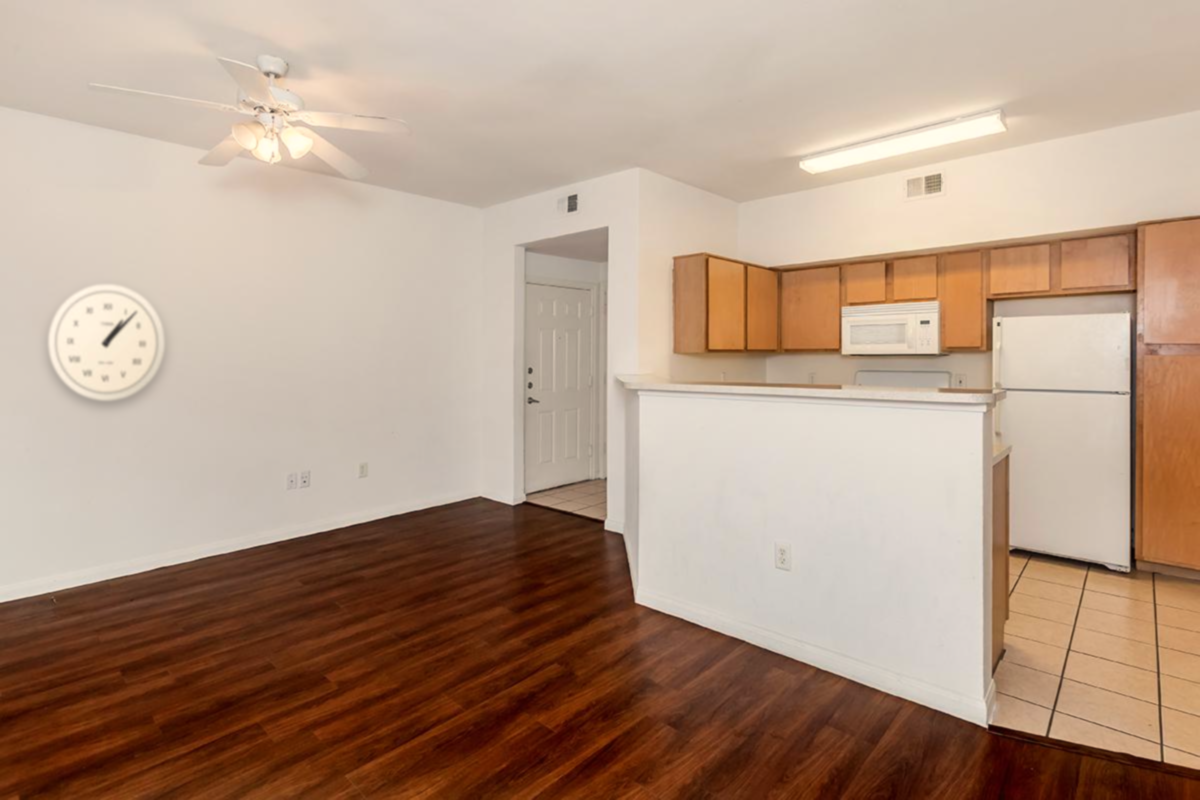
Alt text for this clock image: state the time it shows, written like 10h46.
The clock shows 1h07
